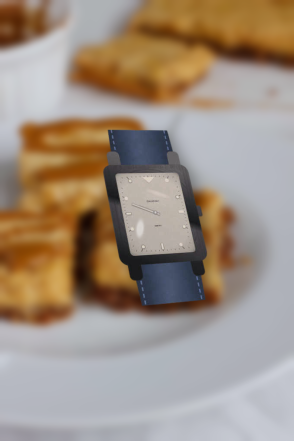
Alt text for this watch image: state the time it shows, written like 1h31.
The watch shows 9h49
